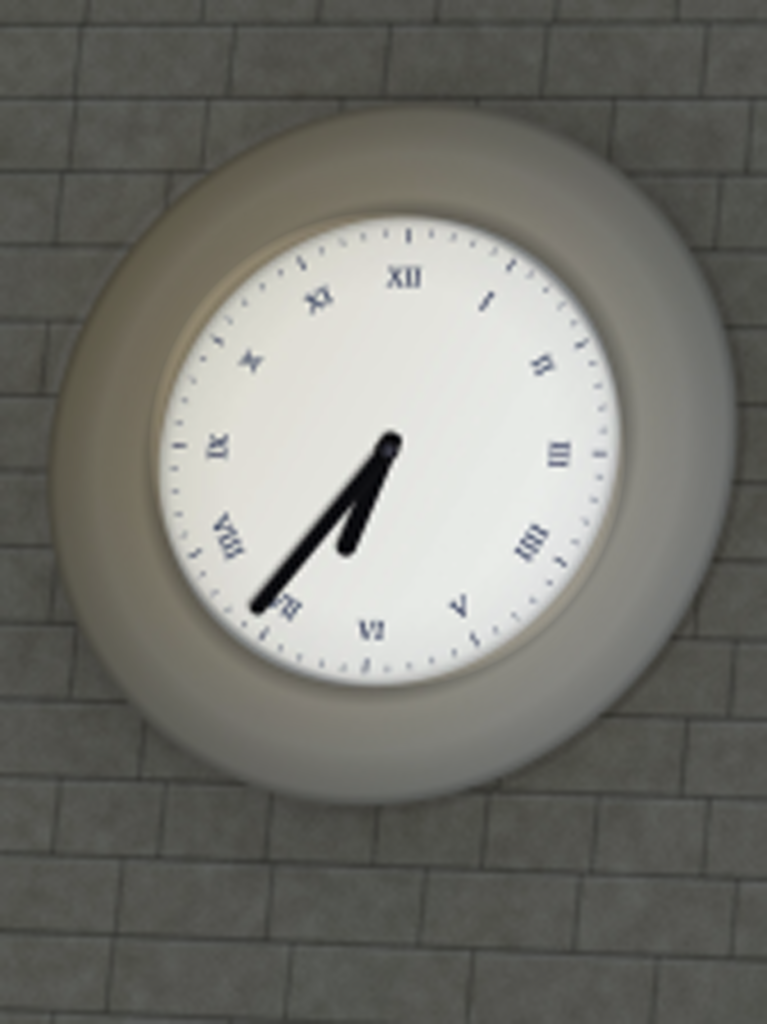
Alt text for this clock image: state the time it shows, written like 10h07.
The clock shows 6h36
